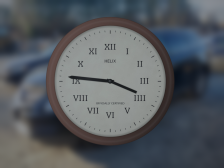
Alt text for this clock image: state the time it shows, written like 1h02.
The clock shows 3h46
